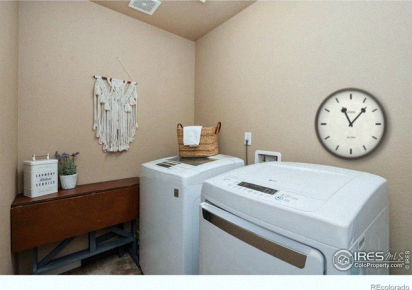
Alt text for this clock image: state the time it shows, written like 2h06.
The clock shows 11h07
